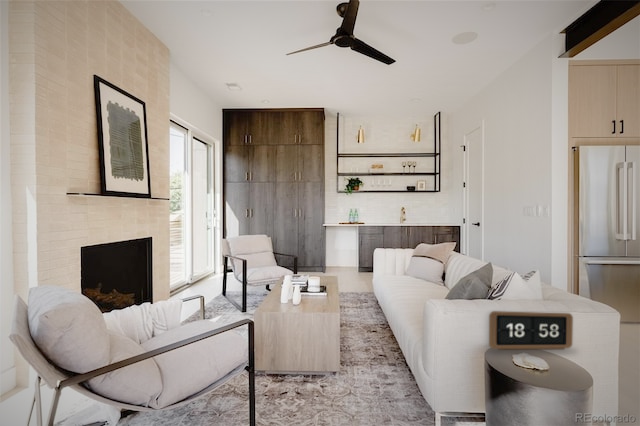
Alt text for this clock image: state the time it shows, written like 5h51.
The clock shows 18h58
